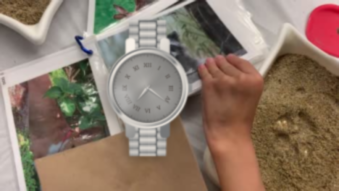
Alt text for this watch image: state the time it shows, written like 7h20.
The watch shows 7h21
